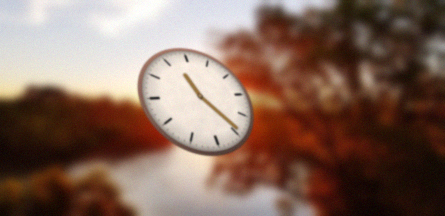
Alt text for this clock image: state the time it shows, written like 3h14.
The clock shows 11h24
